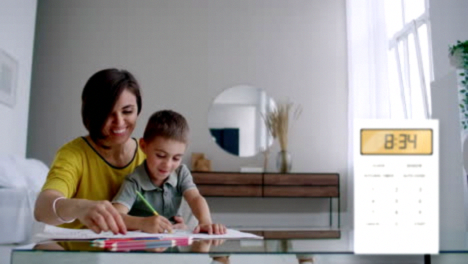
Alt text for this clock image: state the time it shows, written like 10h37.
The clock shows 8h34
